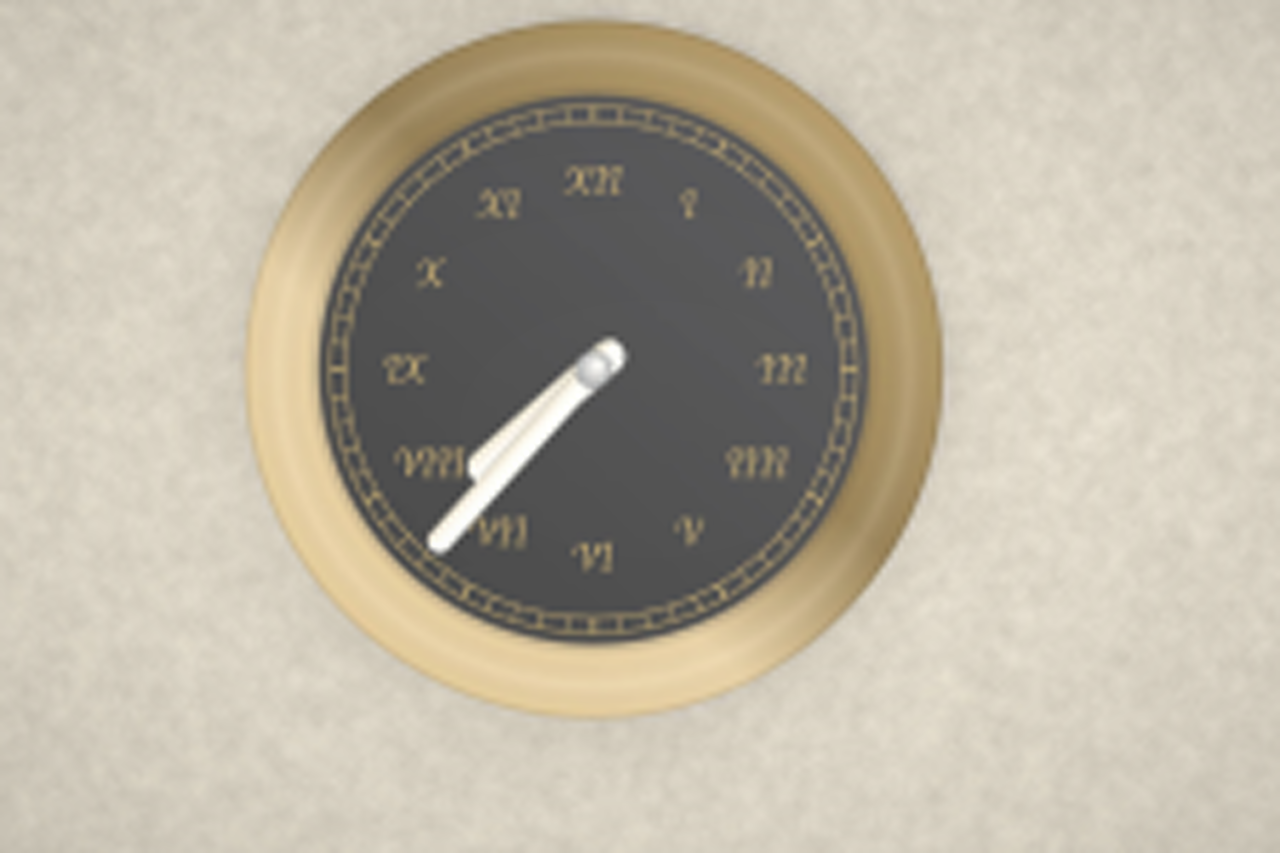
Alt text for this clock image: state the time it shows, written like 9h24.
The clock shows 7h37
